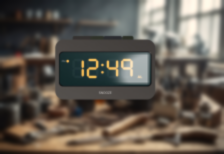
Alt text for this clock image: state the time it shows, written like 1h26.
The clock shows 12h49
